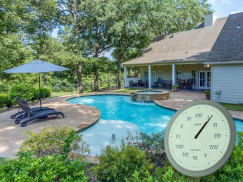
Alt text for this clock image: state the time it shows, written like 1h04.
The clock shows 1h06
